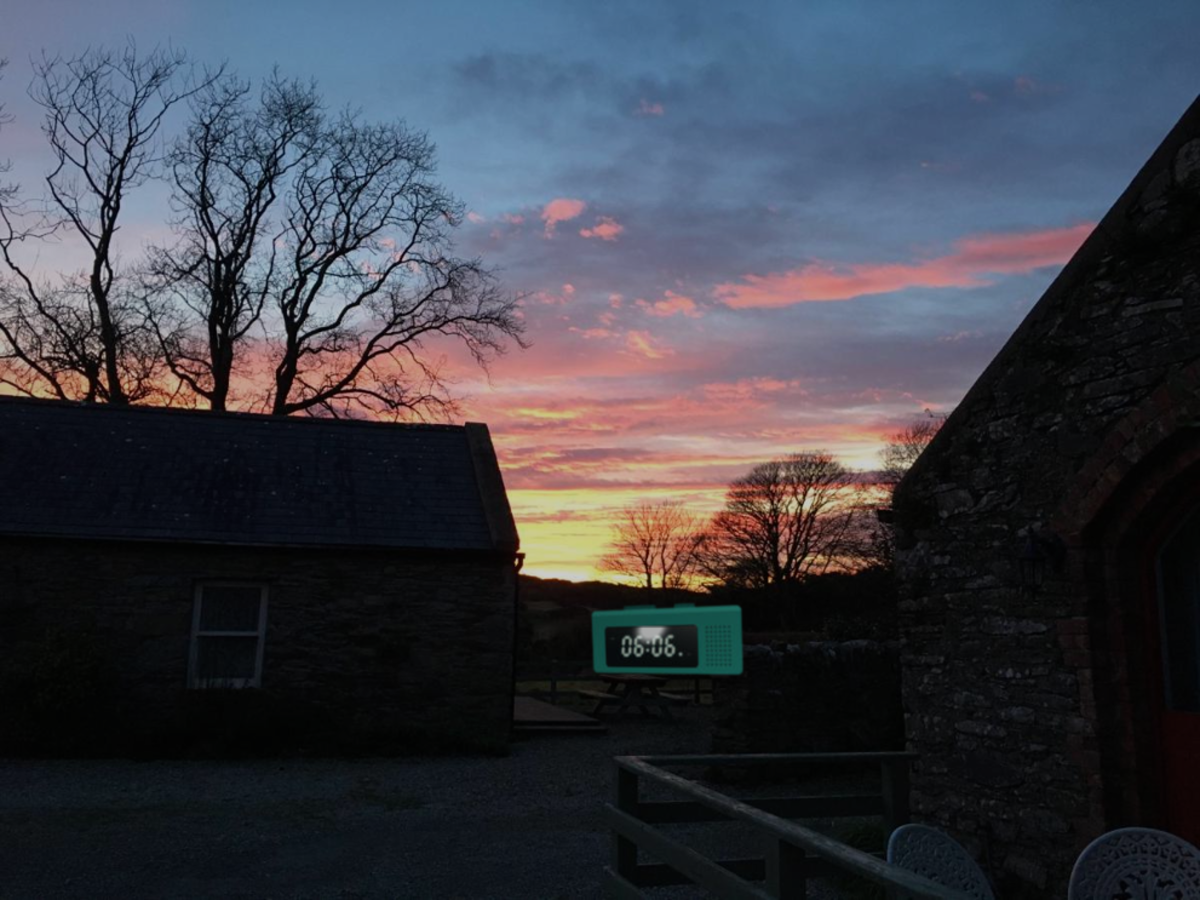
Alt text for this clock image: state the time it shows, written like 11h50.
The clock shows 6h06
